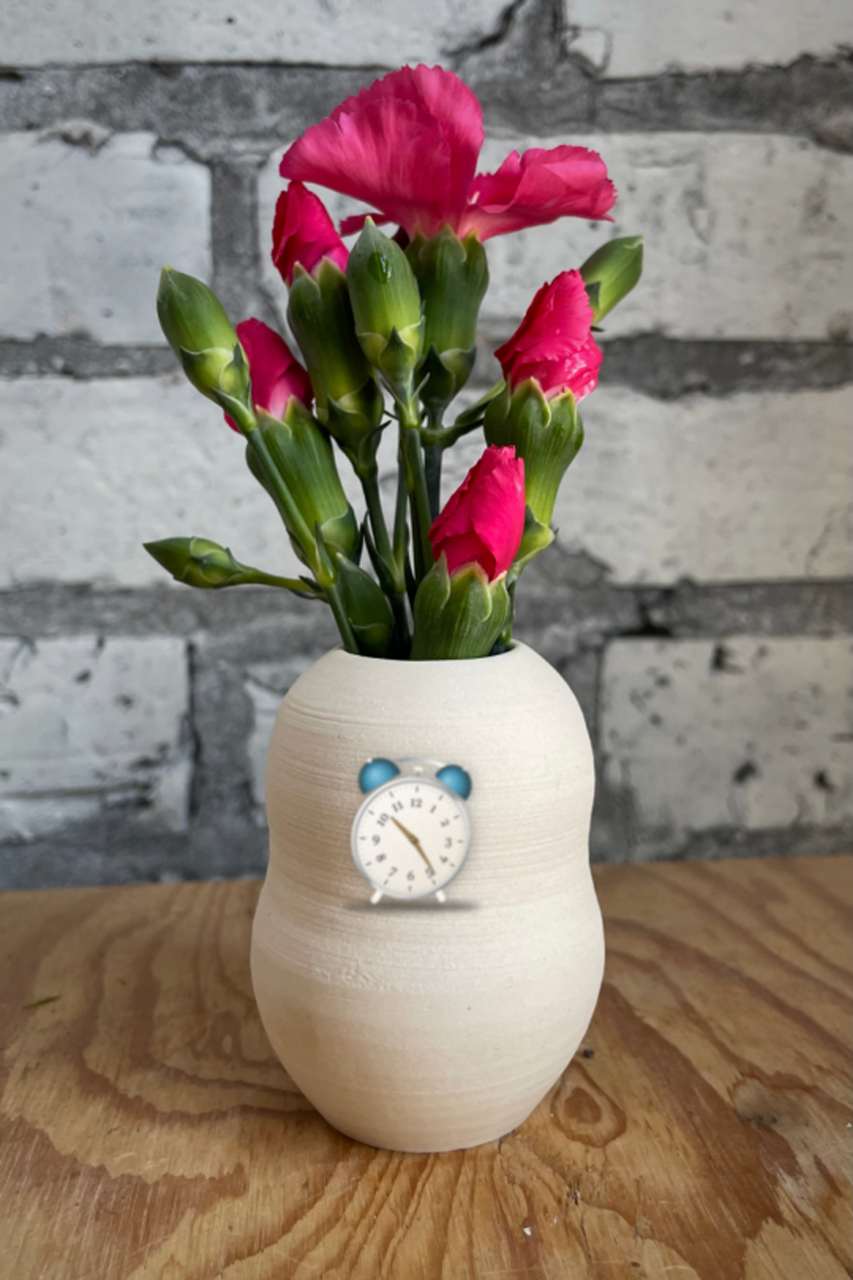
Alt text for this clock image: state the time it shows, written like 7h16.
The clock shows 10h24
